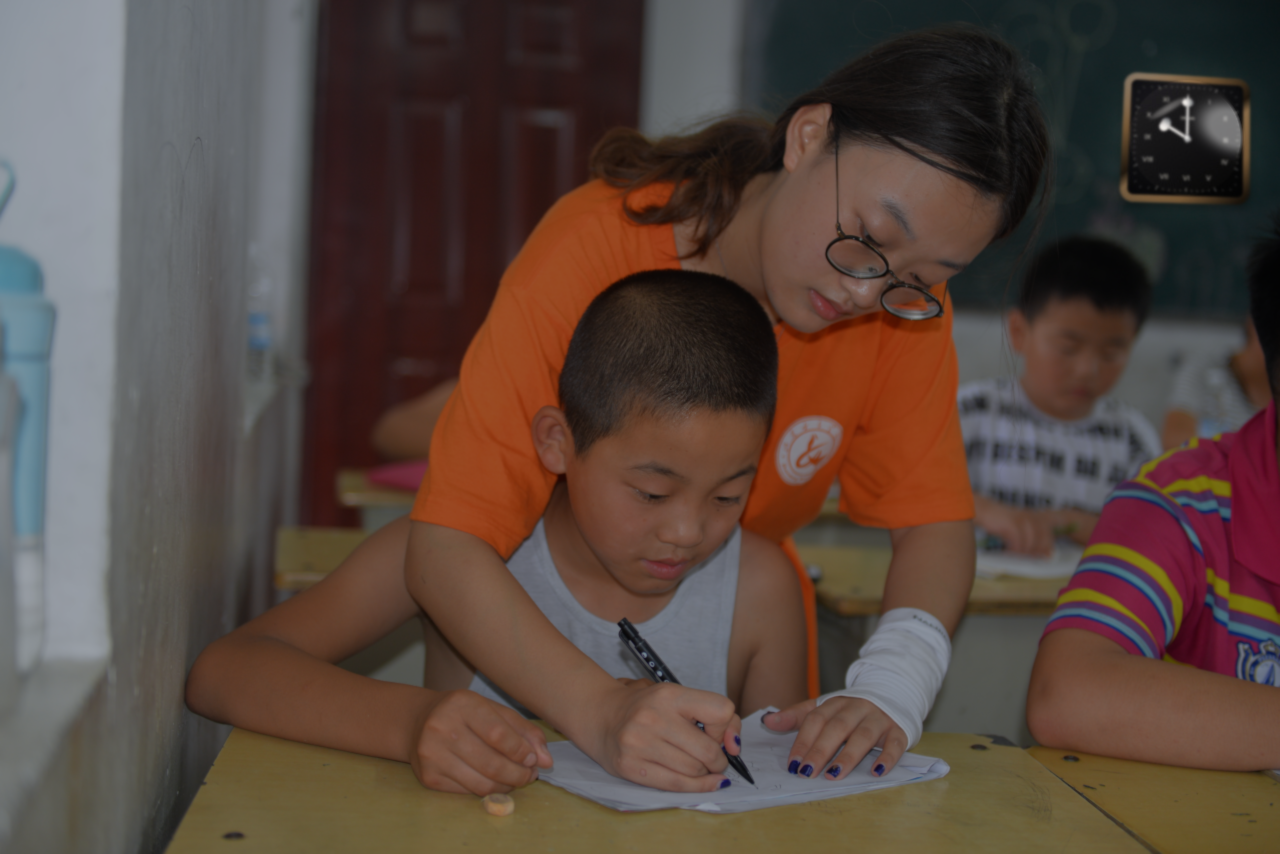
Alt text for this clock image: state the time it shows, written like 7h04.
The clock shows 10h00
